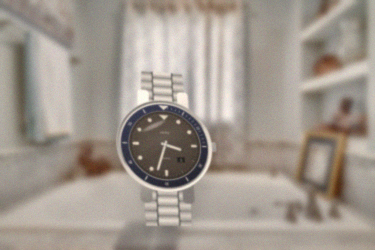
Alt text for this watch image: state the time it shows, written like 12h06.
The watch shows 3h33
